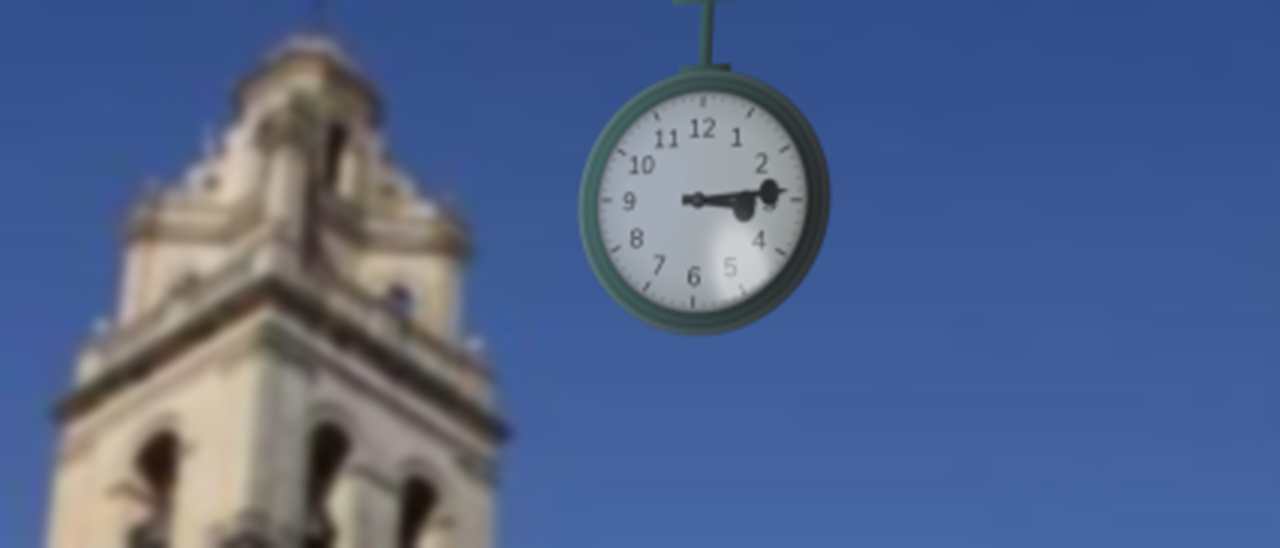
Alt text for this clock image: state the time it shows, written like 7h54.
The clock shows 3h14
